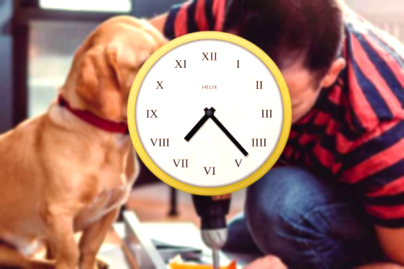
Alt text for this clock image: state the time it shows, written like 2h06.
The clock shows 7h23
